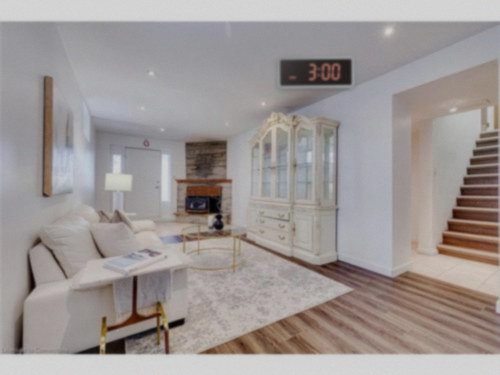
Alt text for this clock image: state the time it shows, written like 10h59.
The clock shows 3h00
